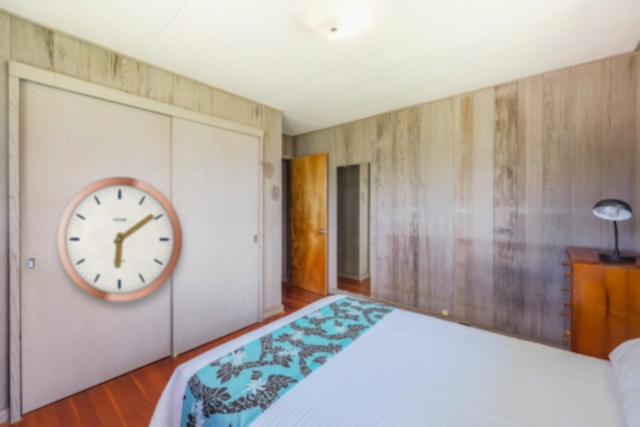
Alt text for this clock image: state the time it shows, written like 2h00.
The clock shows 6h09
